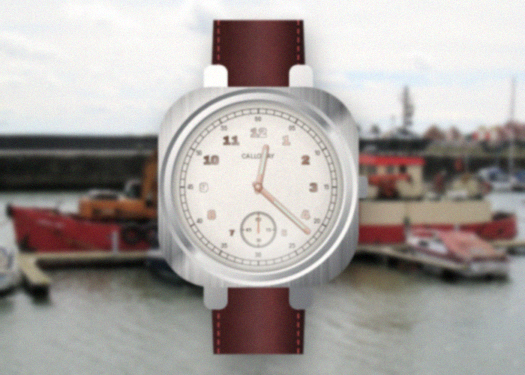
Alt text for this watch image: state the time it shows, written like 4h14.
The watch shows 12h22
